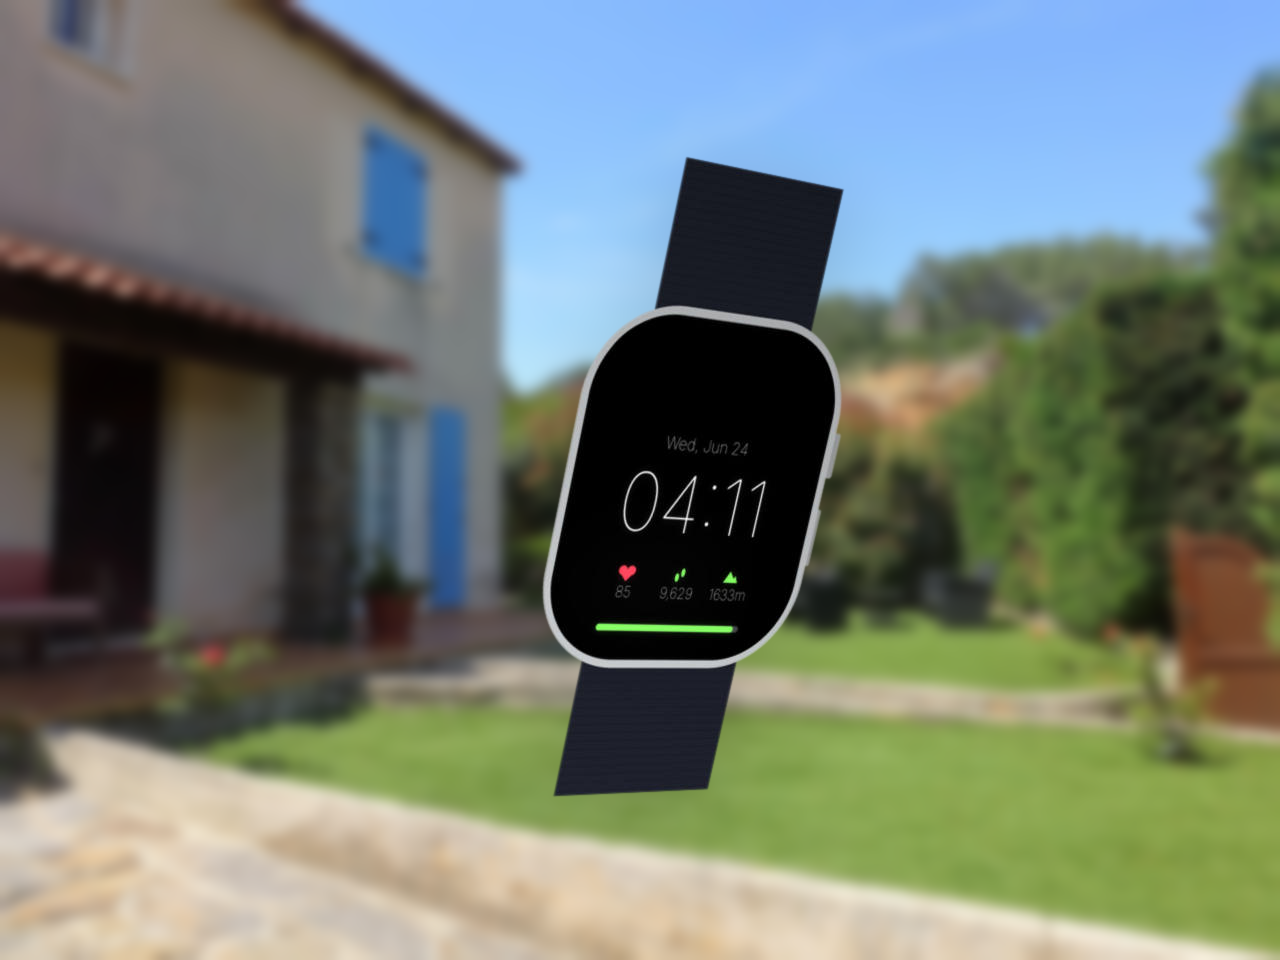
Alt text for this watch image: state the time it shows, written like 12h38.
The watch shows 4h11
